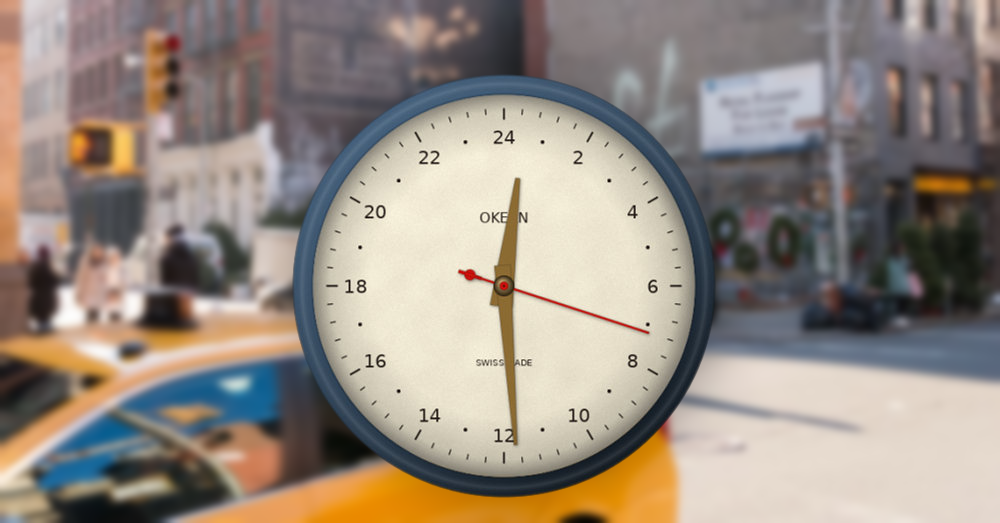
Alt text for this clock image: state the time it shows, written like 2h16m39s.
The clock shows 0h29m18s
